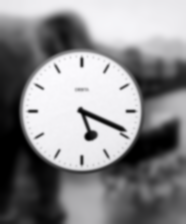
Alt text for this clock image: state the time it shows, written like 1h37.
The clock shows 5h19
